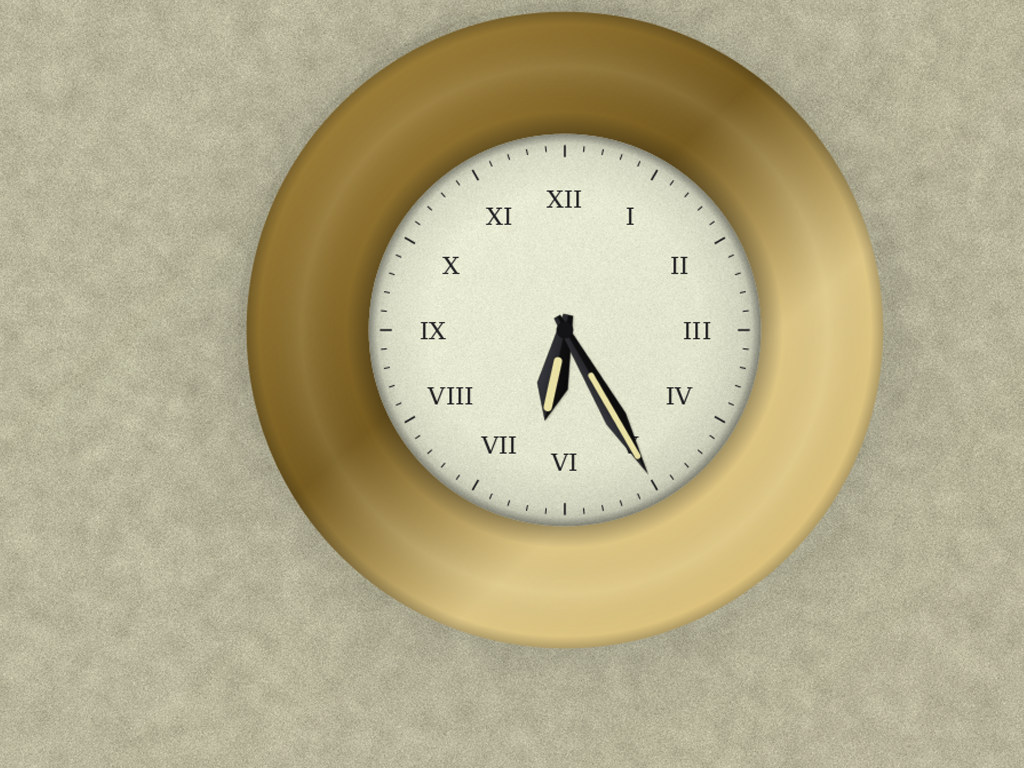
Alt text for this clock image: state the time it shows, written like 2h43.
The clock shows 6h25
